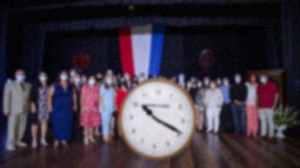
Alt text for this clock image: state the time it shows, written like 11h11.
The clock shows 10h19
